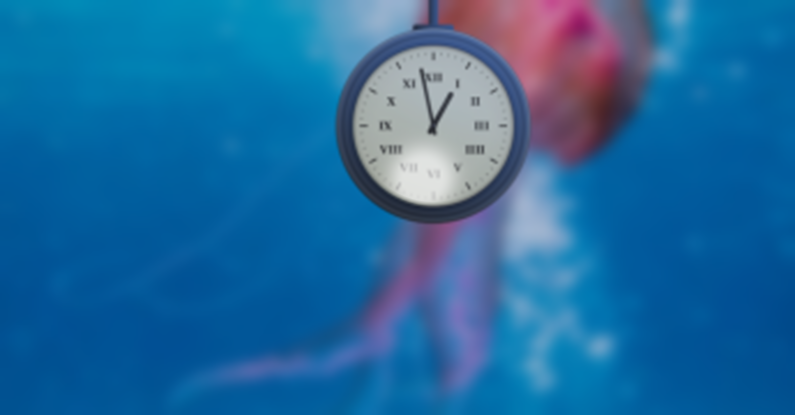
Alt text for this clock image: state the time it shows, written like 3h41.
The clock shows 12h58
